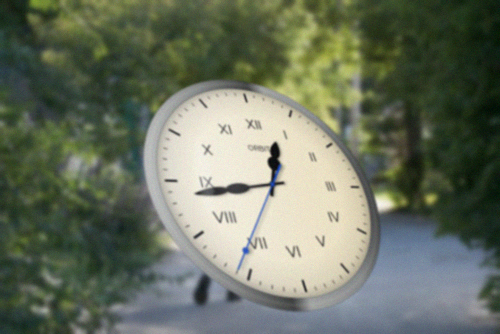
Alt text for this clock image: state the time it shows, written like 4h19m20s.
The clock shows 12h43m36s
